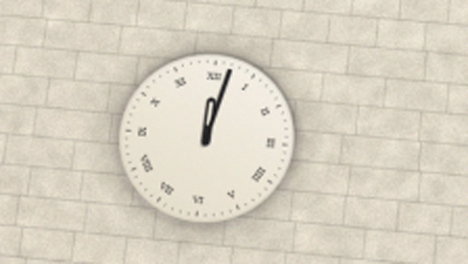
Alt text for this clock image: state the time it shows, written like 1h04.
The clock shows 12h02
